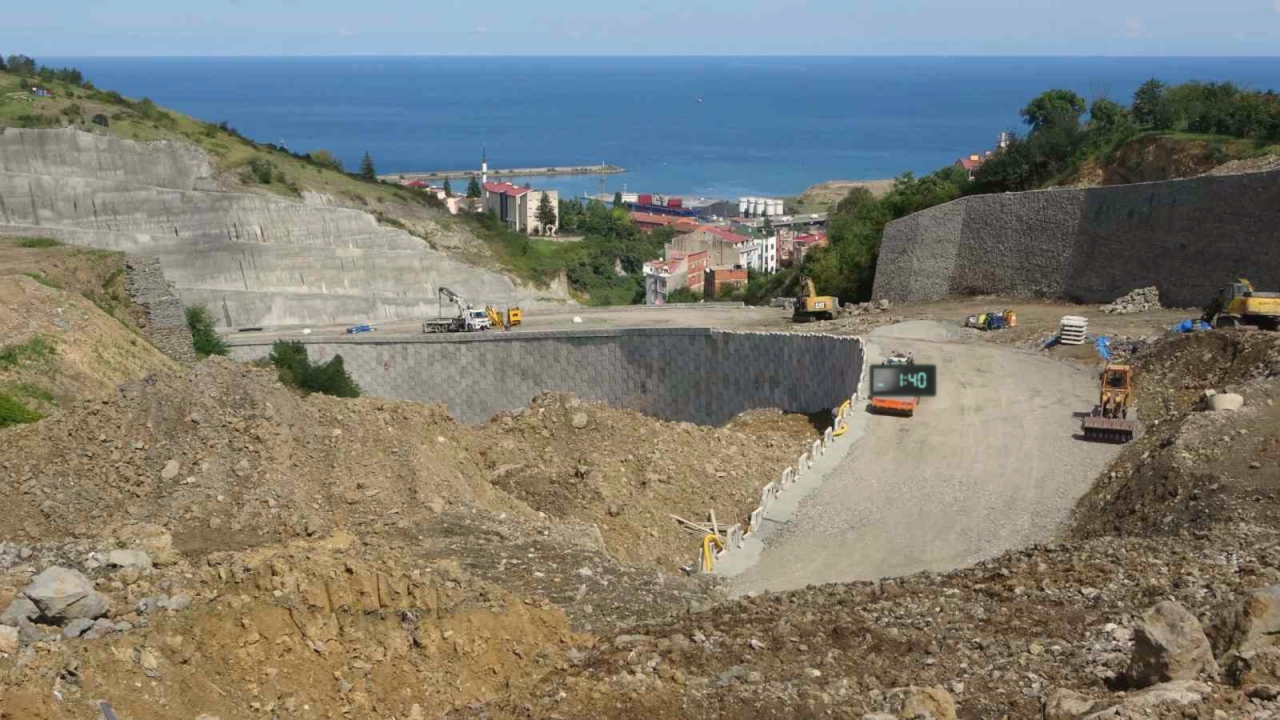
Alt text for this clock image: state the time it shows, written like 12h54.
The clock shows 1h40
